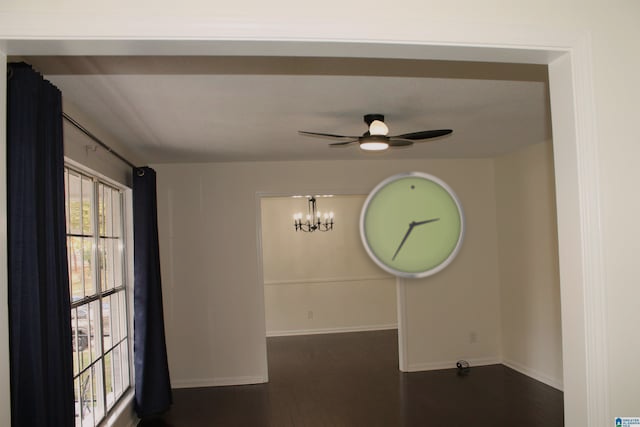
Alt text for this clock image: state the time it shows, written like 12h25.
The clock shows 2h35
